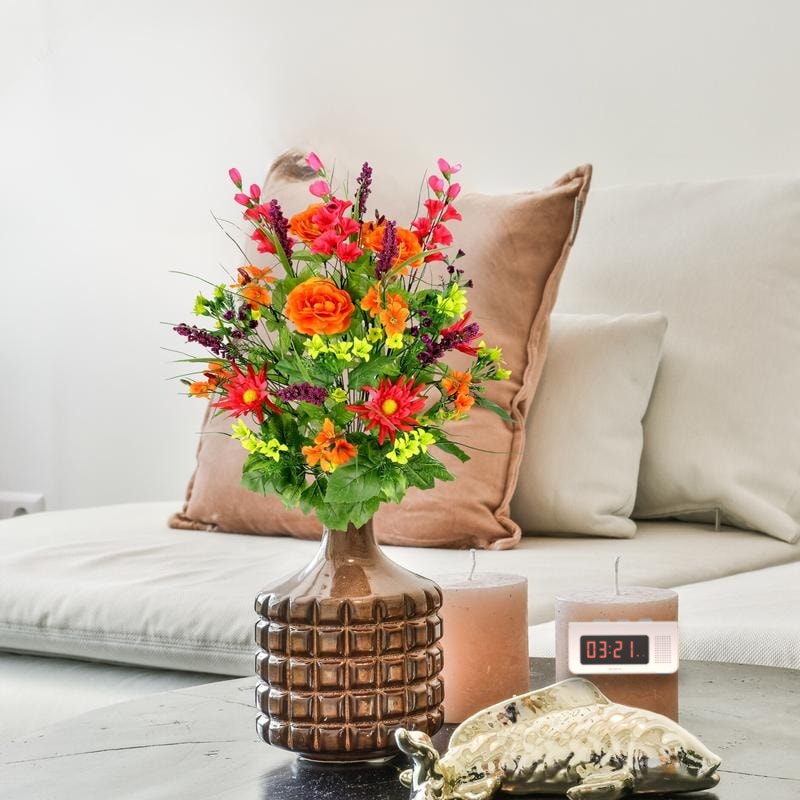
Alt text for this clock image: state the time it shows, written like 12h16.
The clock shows 3h21
